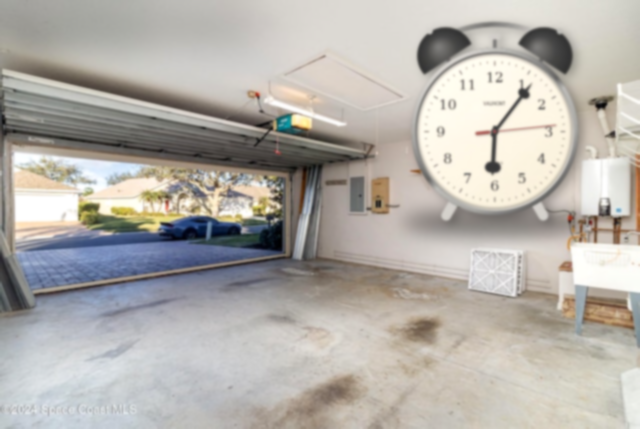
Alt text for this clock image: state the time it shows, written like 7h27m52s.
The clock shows 6h06m14s
